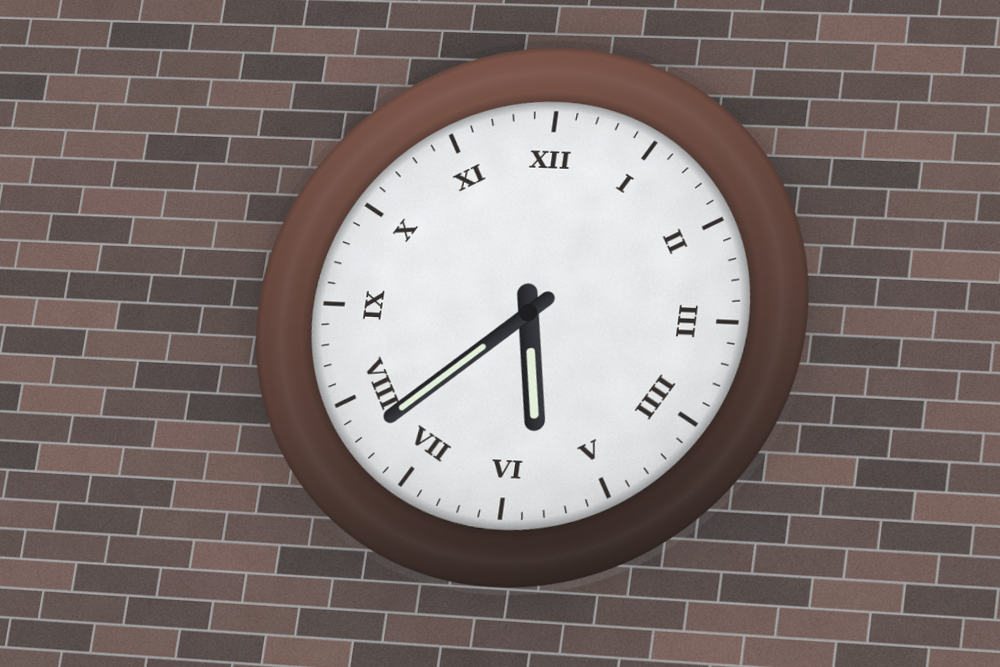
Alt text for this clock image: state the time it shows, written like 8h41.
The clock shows 5h38
